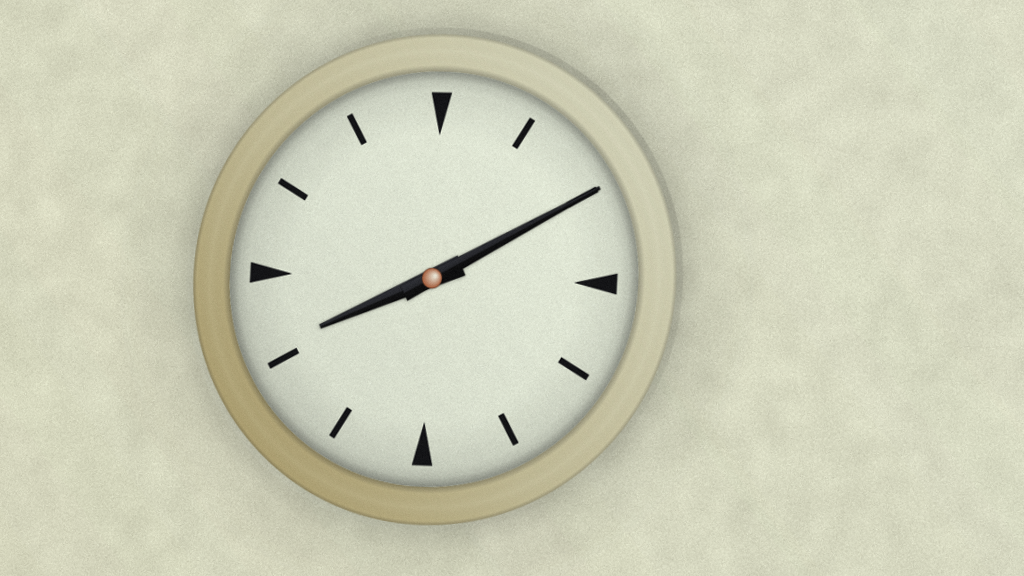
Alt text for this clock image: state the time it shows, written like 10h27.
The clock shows 8h10
